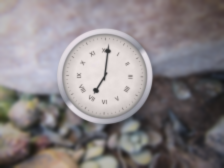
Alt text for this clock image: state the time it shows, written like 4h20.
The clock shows 7h01
